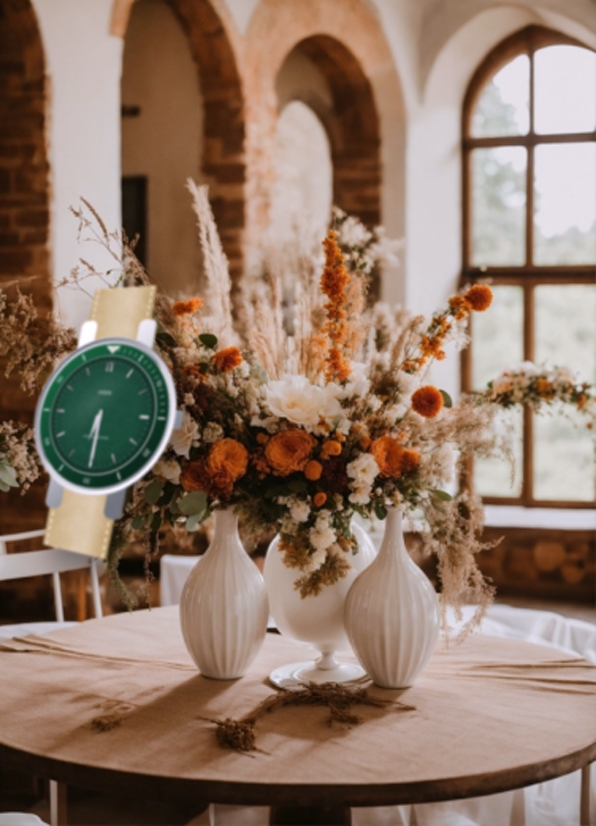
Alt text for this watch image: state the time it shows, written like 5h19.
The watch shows 6h30
